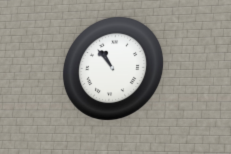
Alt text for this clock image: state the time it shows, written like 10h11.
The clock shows 10h53
